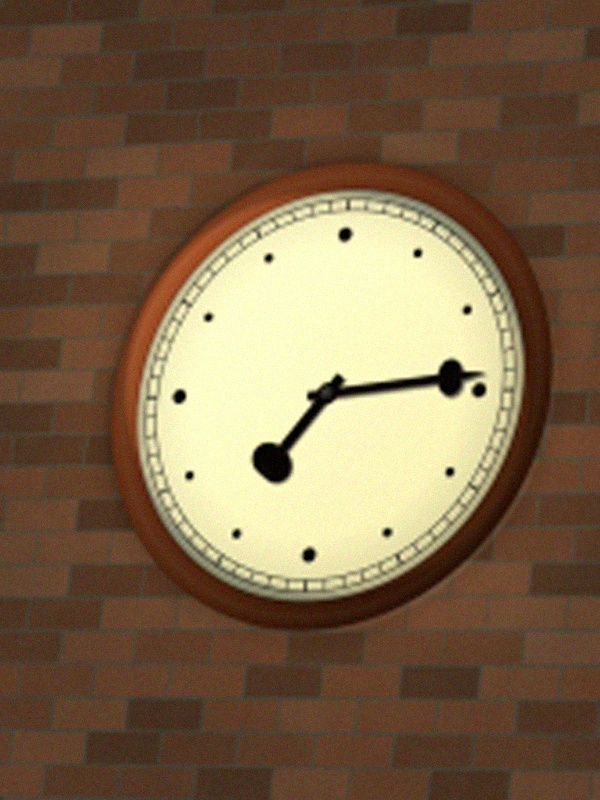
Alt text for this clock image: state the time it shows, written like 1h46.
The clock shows 7h14
